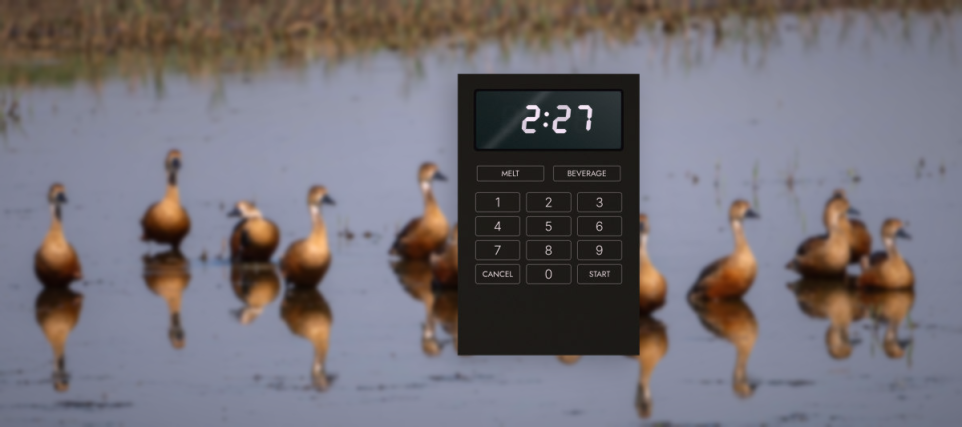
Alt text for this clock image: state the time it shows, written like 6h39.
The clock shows 2h27
